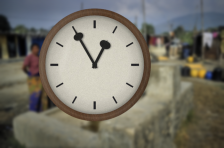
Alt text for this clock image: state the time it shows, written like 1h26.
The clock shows 12h55
